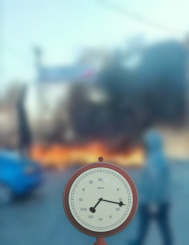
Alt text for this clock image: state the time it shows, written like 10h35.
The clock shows 7h17
